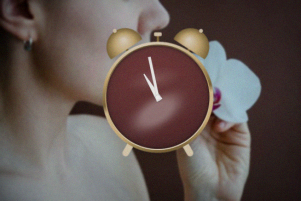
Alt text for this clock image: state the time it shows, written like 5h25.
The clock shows 10h58
